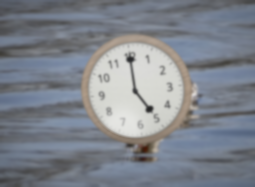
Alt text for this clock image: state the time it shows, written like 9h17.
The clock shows 5h00
